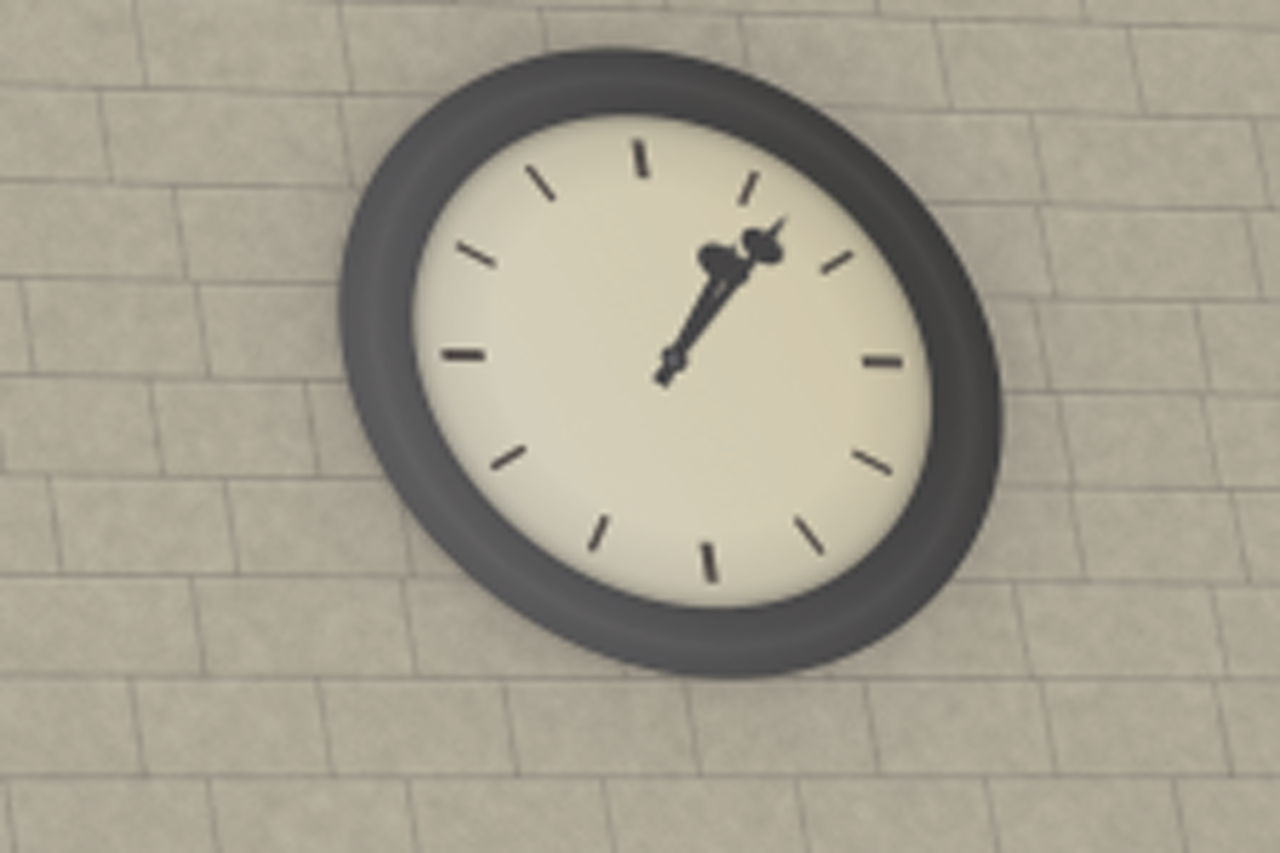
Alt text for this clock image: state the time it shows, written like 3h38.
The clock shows 1h07
